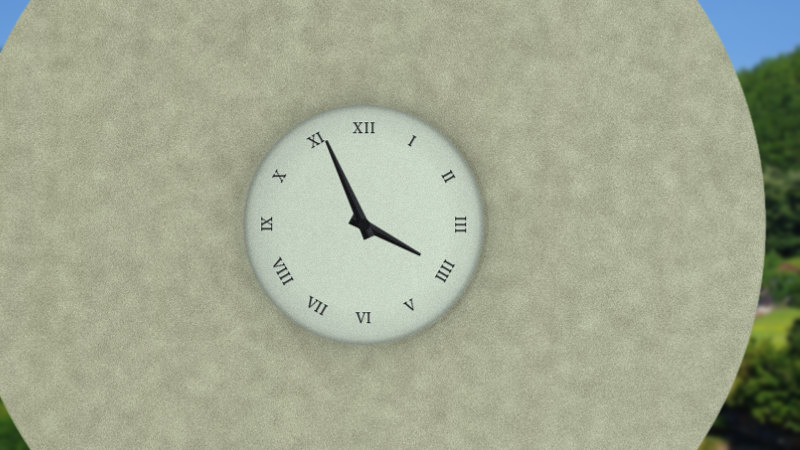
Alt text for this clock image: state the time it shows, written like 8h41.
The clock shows 3h56
